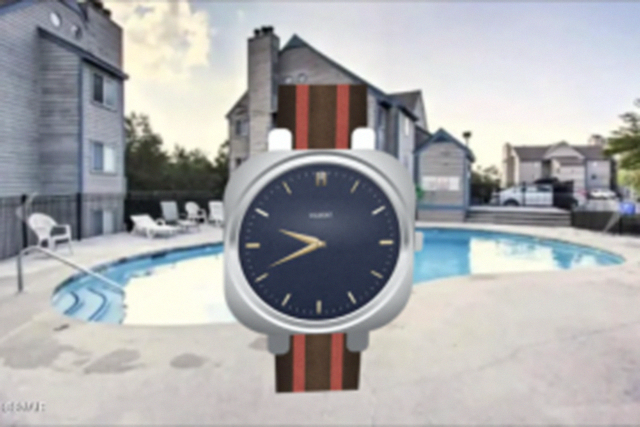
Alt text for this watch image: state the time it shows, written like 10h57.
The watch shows 9h41
